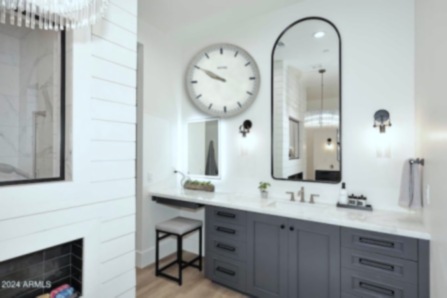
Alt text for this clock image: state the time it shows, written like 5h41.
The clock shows 9h50
